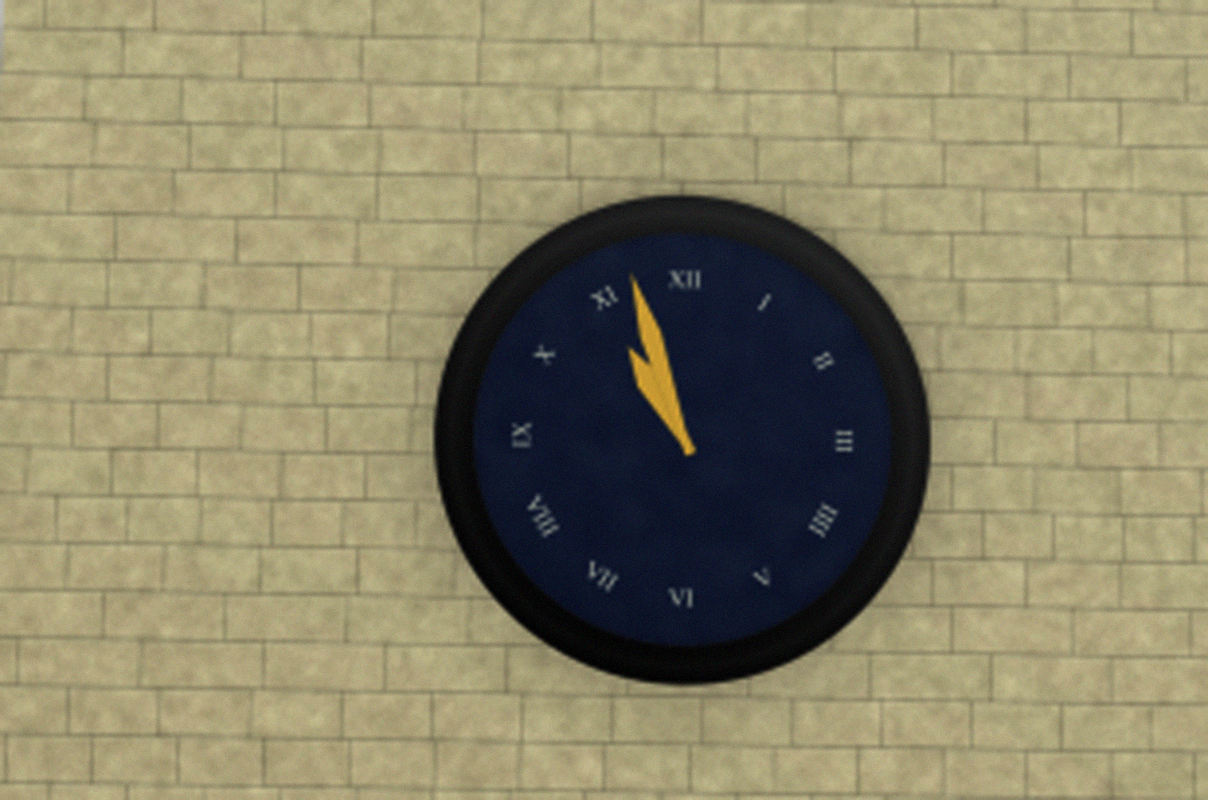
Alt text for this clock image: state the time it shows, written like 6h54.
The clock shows 10h57
